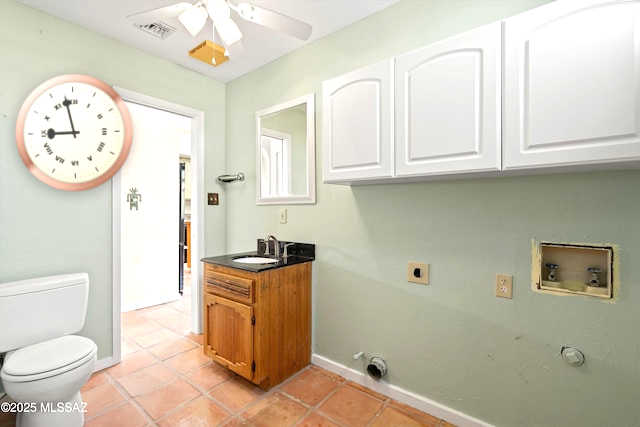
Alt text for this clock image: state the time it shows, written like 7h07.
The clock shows 8h58
